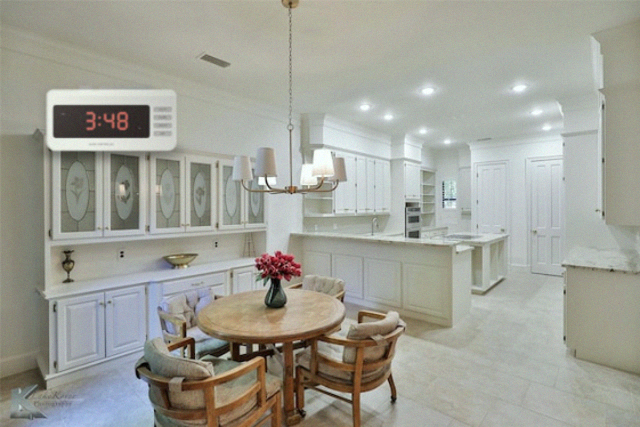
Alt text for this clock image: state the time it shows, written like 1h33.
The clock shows 3h48
